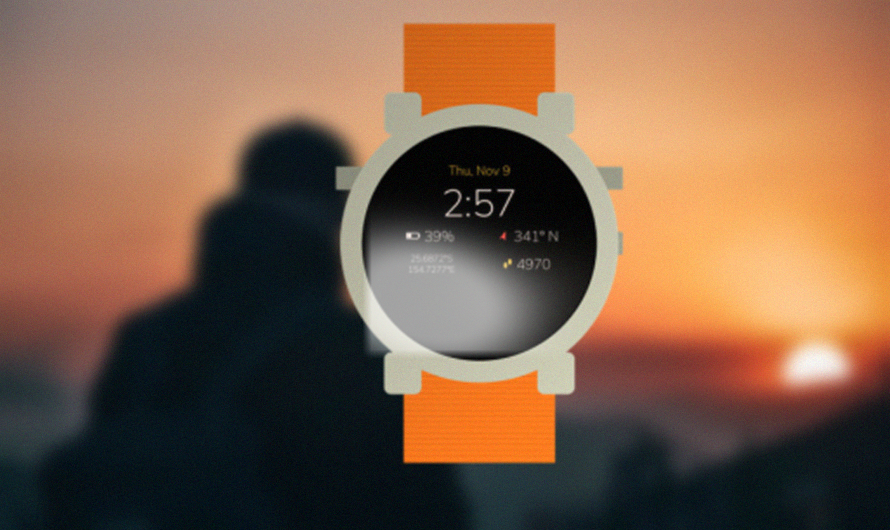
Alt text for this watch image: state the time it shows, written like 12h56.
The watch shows 2h57
